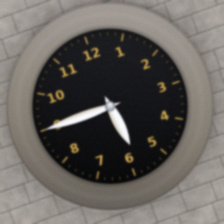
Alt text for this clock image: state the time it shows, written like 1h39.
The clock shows 5h45
